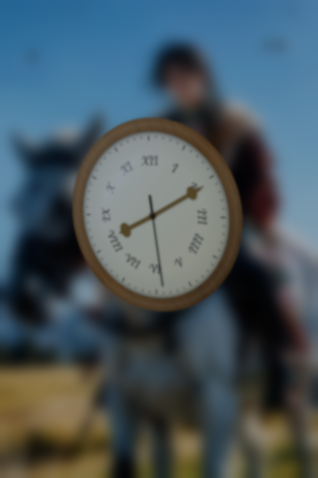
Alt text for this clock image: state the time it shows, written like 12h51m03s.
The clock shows 8h10m29s
